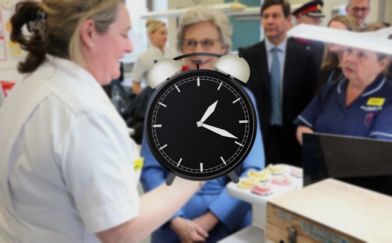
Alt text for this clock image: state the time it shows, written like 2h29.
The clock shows 1h19
